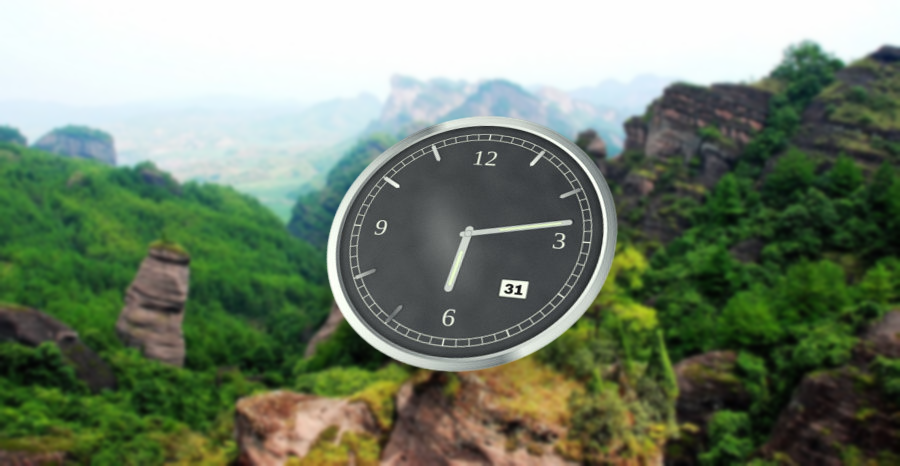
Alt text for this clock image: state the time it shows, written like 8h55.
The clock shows 6h13
